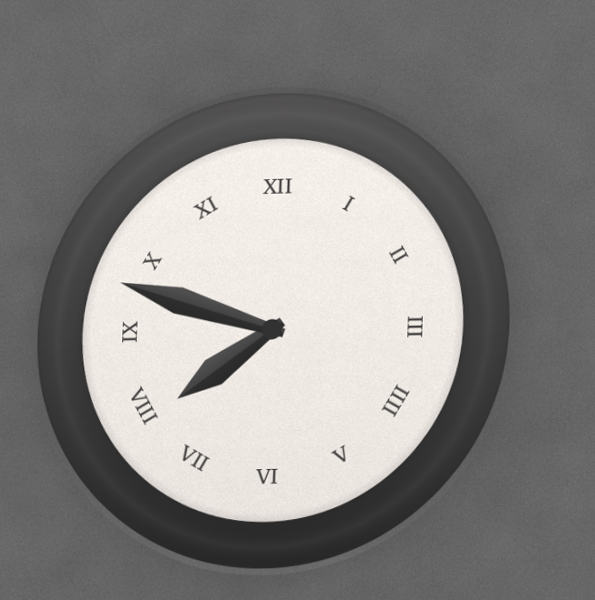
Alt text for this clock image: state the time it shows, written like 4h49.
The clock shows 7h48
